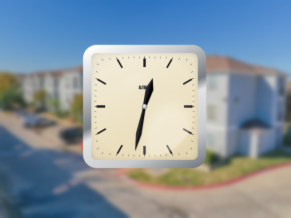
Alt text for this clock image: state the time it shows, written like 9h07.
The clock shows 12h32
